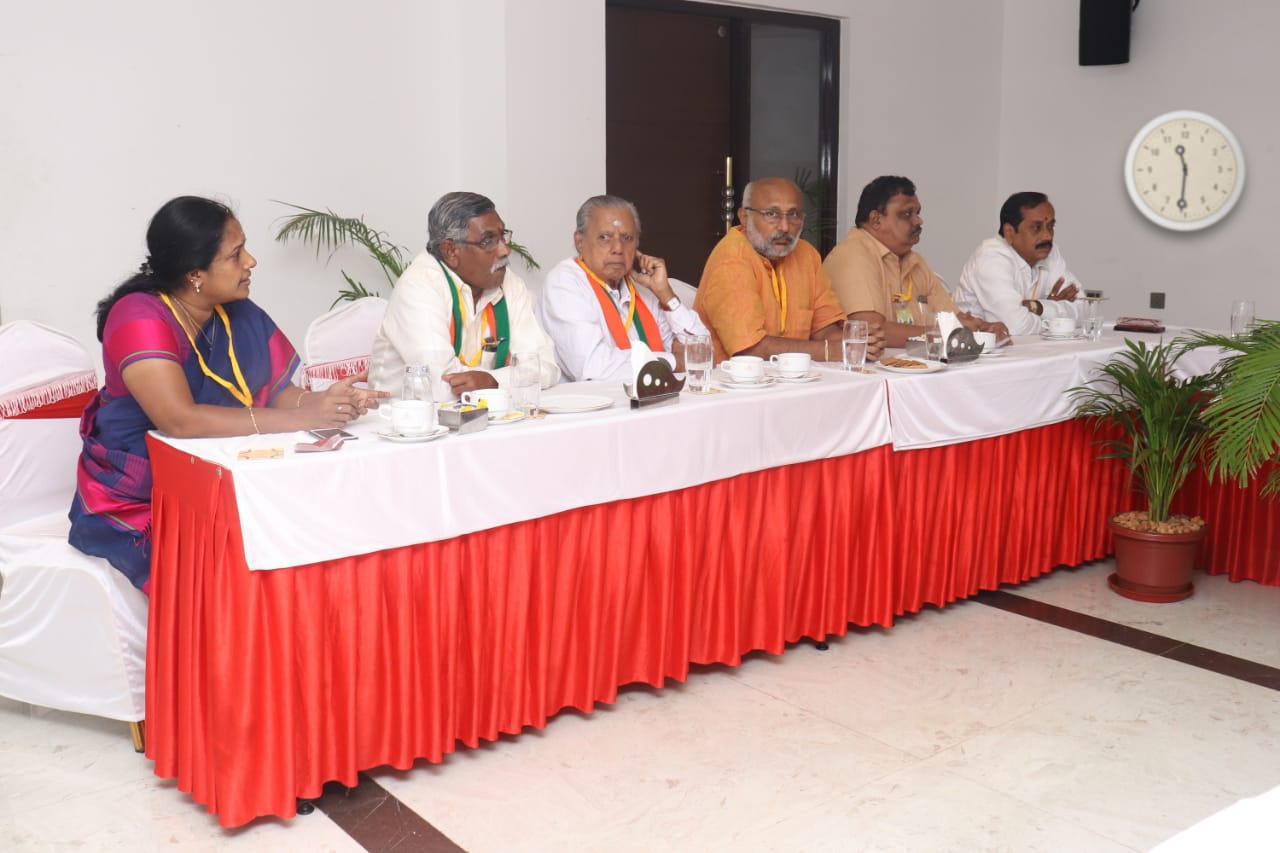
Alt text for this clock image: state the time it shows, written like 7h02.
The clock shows 11h31
